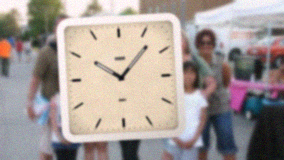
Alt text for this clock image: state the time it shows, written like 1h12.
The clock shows 10h07
